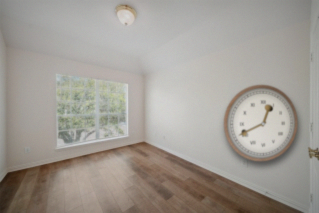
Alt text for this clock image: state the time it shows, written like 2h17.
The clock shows 12h41
